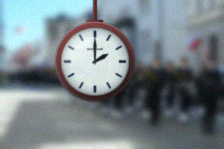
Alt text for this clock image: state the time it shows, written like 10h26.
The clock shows 2h00
